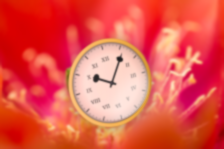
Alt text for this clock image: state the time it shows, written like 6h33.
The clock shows 10h06
